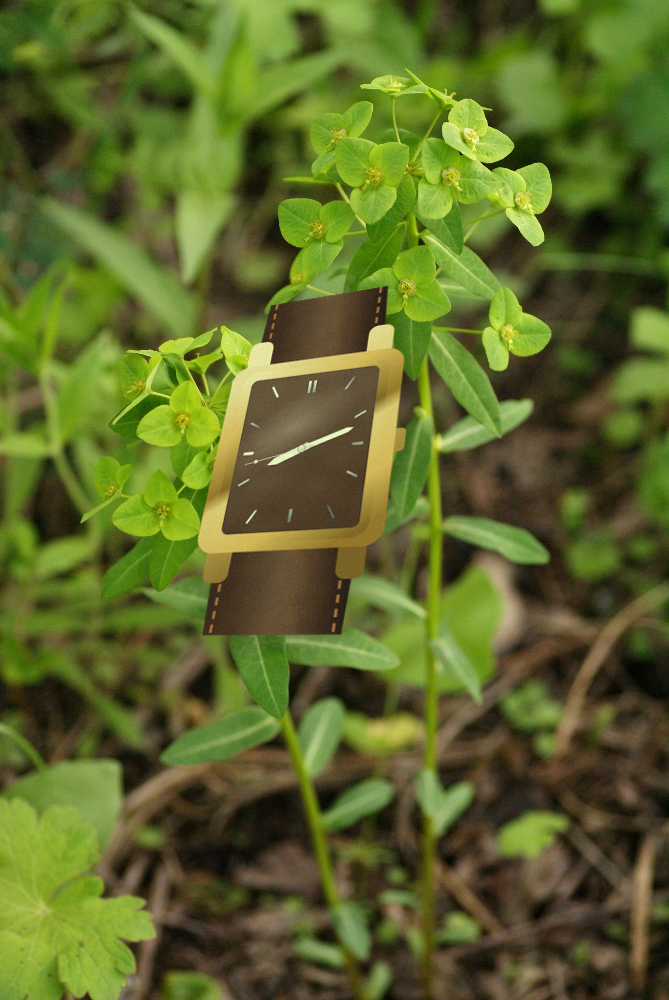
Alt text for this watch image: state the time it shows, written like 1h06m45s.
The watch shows 8h11m43s
